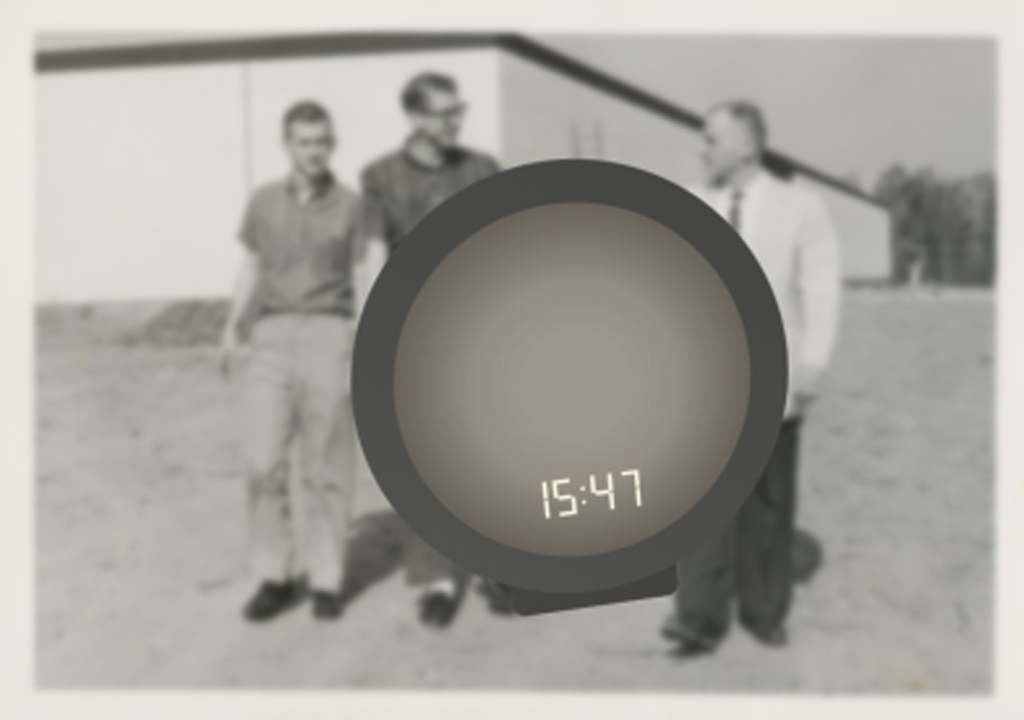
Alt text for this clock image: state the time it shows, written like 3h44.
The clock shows 15h47
